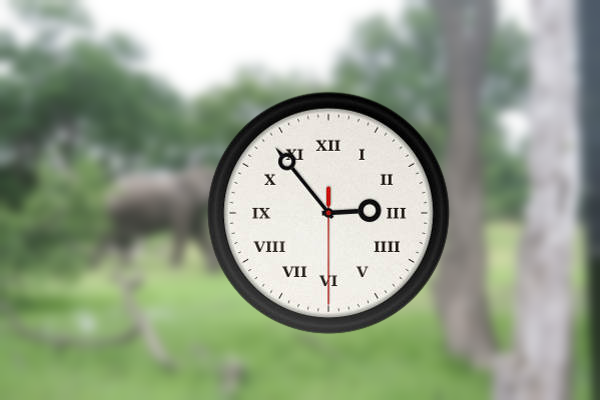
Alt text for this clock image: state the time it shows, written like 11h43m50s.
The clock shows 2h53m30s
